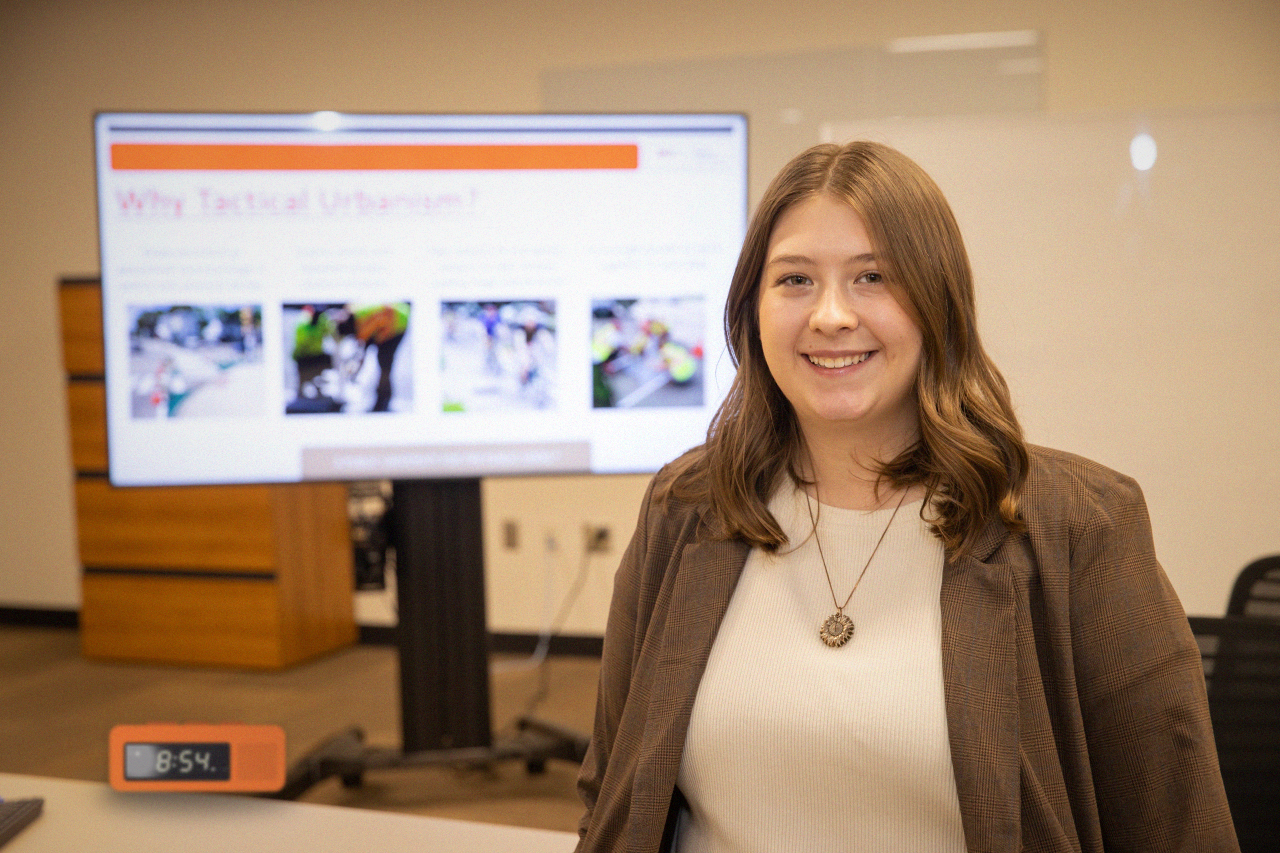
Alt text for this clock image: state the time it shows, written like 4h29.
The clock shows 8h54
